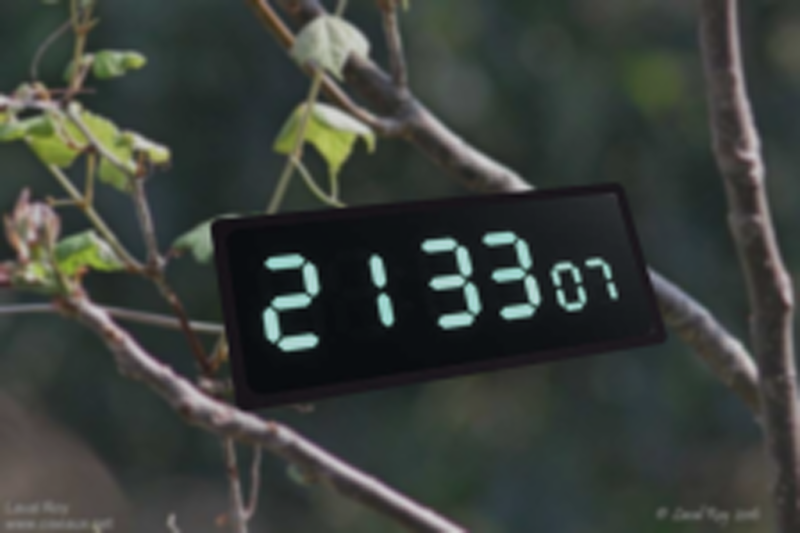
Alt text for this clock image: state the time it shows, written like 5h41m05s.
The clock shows 21h33m07s
